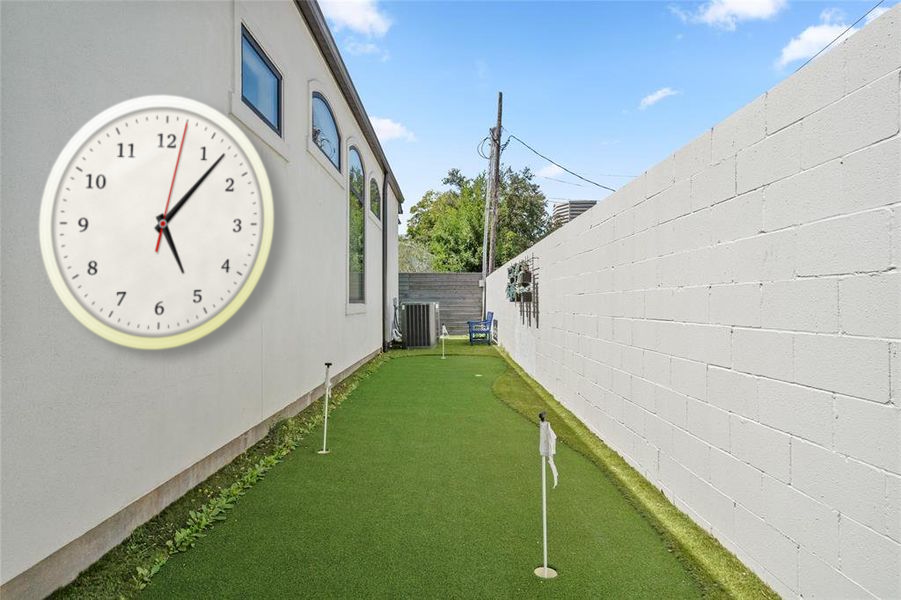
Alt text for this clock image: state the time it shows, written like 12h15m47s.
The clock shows 5h07m02s
